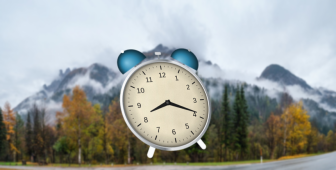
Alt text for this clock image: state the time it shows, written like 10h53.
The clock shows 8h19
